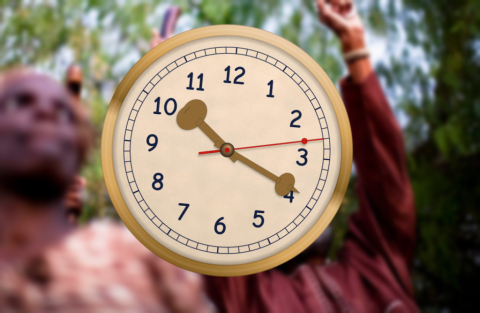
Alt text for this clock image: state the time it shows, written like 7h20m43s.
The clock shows 10h19m13s
